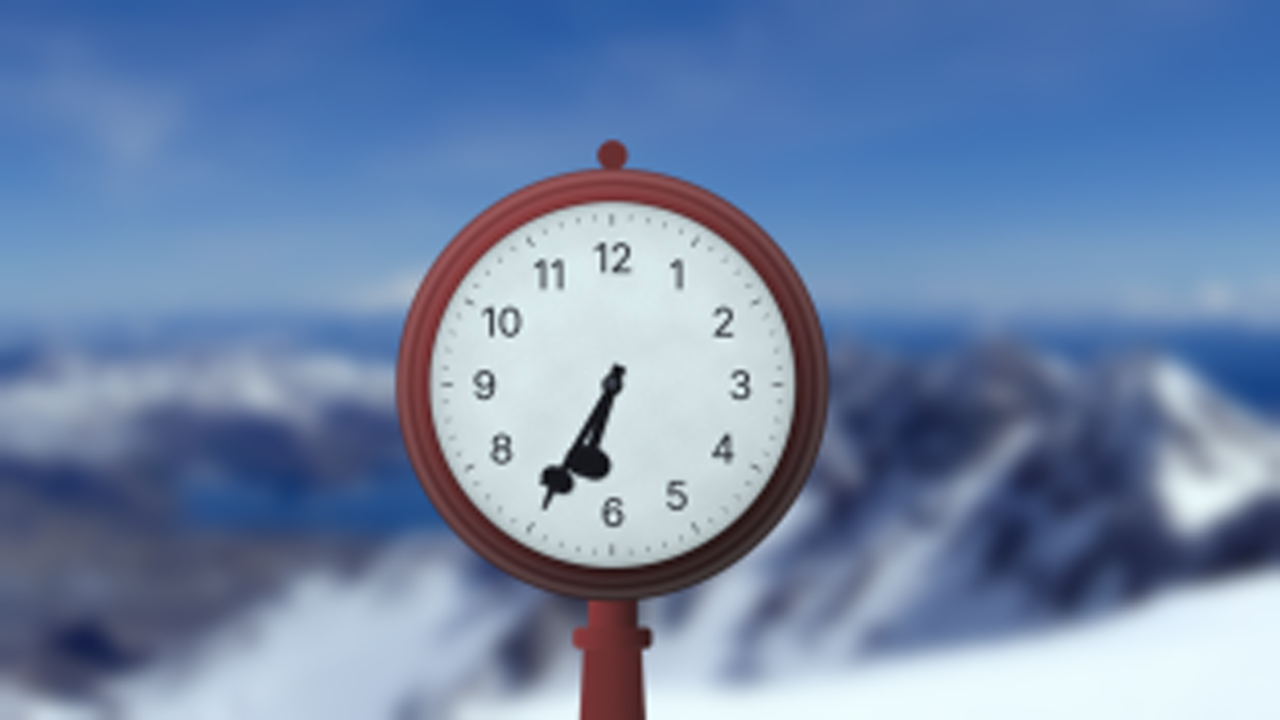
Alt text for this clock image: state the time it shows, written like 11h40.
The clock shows 6h35
